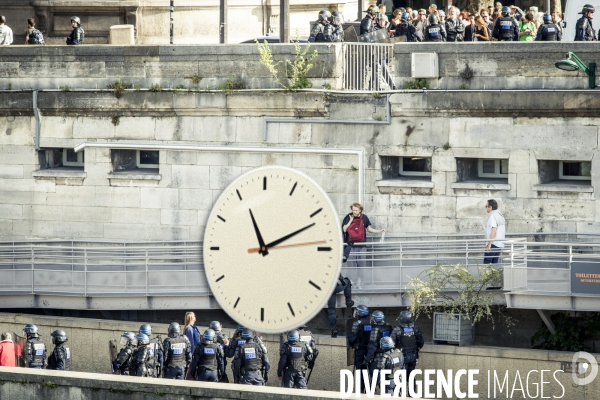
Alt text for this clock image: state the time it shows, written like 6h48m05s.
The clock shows 11h11m14s
